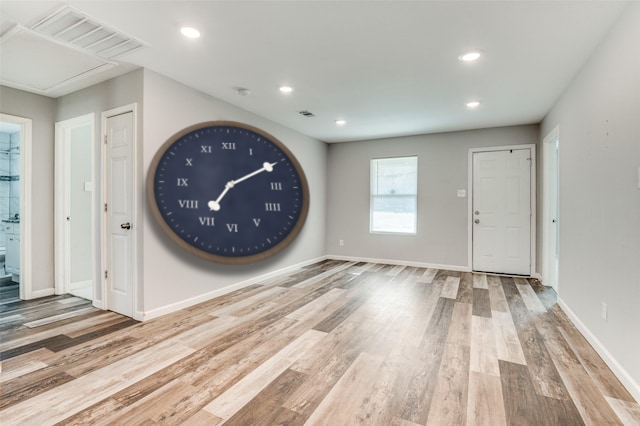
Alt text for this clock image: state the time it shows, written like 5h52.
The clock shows 7h10
